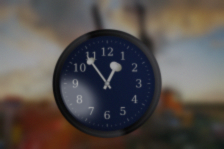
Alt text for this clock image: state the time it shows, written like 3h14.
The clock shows 12h54
